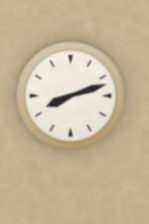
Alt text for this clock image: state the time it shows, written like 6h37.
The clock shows 8h12
